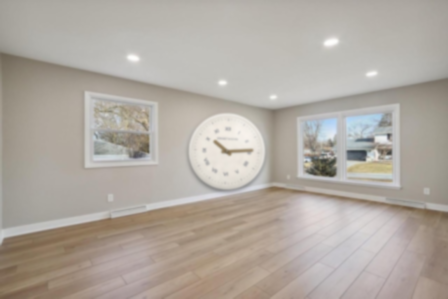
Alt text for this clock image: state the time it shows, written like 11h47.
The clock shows 10h14
